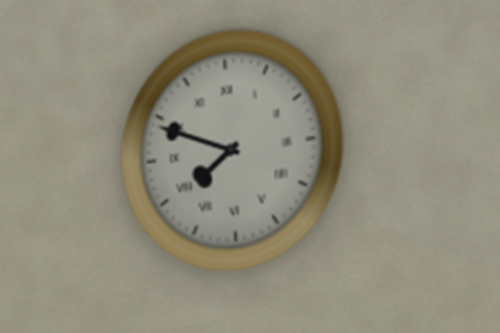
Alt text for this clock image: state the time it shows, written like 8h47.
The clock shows 7h49
